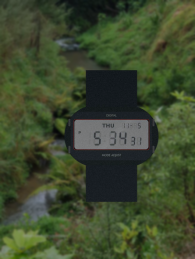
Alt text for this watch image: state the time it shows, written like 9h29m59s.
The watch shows 5h34m31s
